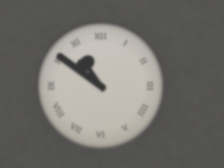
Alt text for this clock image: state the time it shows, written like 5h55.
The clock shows 10h51
